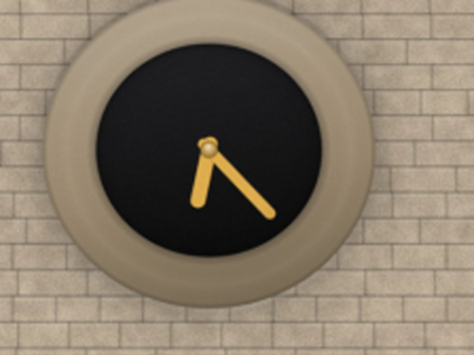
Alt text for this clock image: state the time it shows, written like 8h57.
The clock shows 6h23
